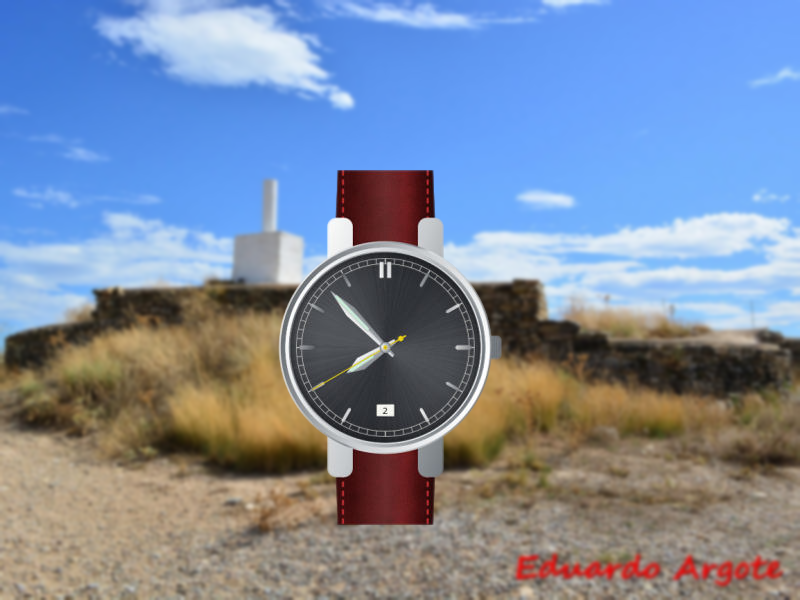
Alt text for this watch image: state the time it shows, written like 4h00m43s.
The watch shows 7h52m40s
